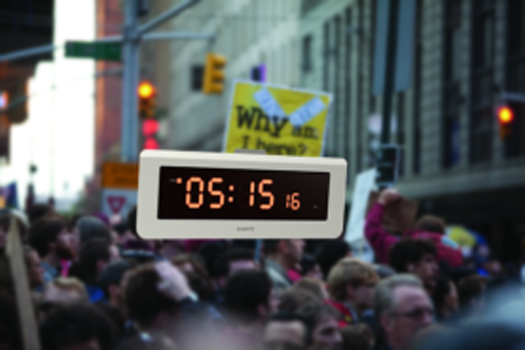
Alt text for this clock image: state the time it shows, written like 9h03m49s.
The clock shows 5h15m16s
